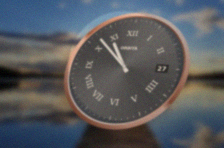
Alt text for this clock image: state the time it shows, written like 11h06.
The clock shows 10h52
